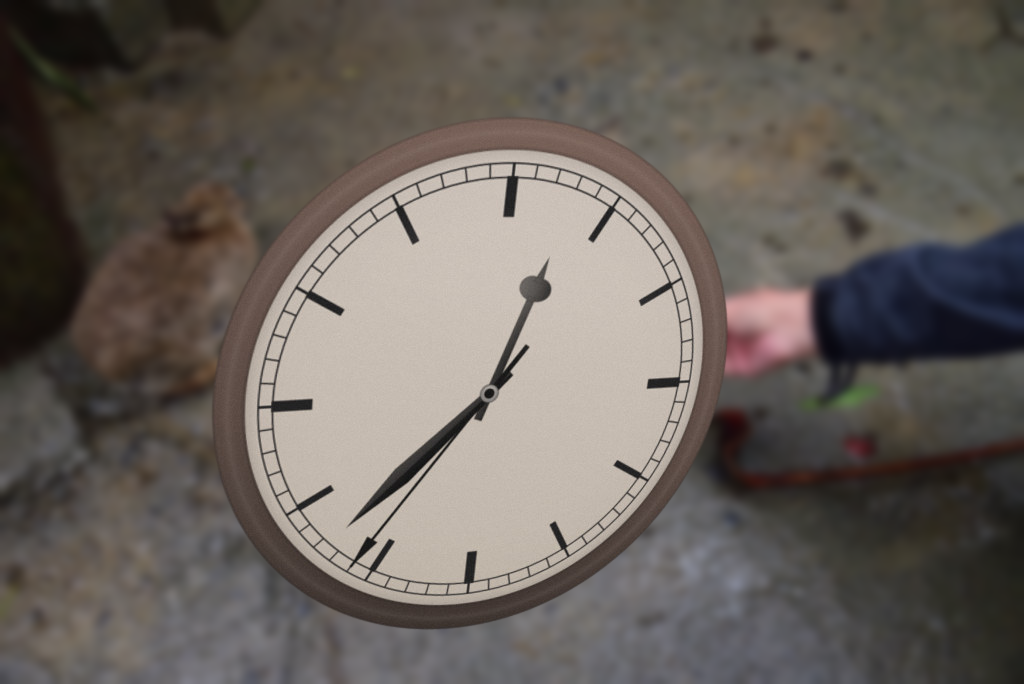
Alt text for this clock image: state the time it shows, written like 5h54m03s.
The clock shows 12h37m36s
